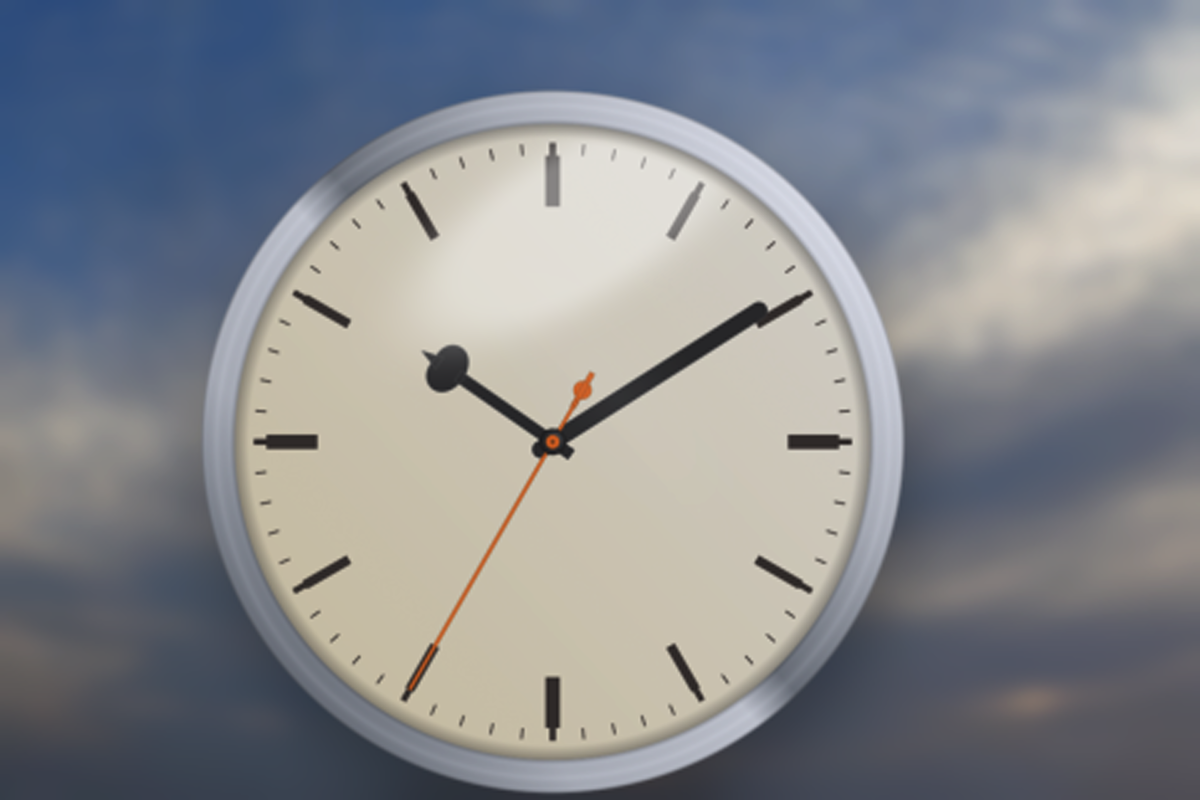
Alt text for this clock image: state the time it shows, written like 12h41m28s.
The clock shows 10h09m35s
